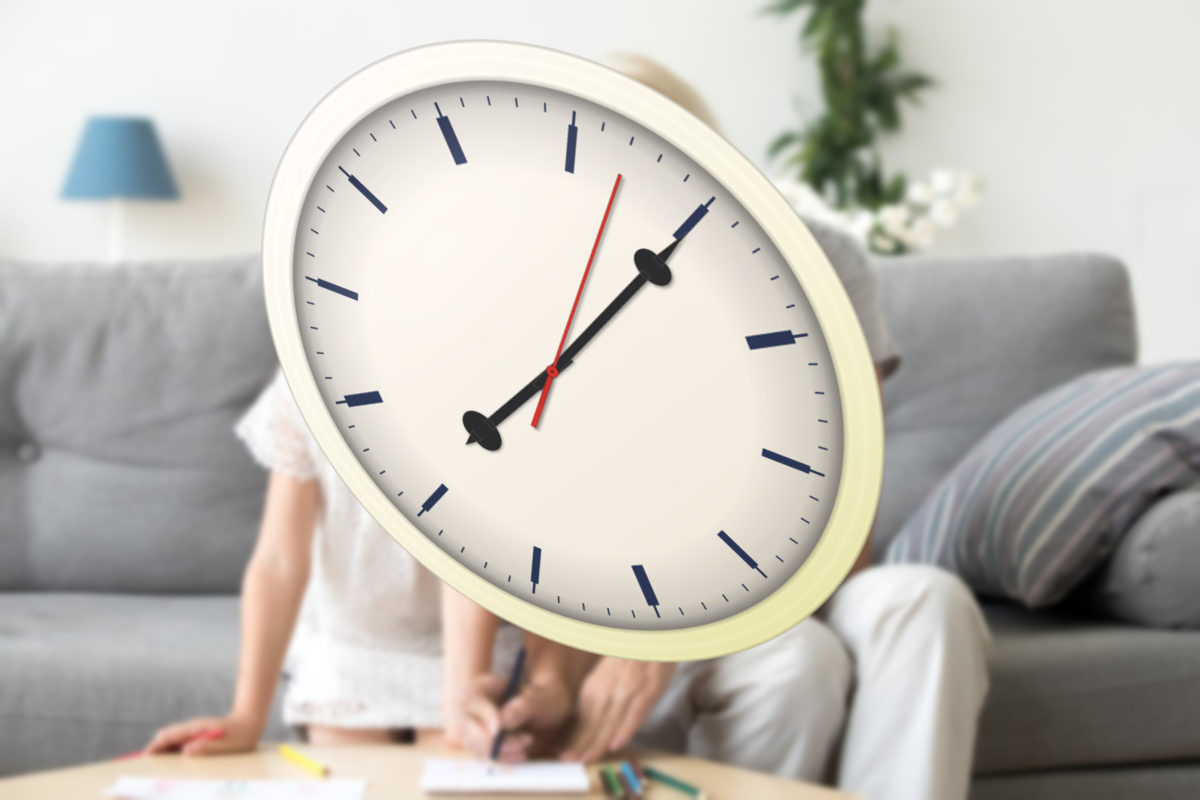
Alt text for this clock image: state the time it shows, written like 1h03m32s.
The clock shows 8h10m07s
